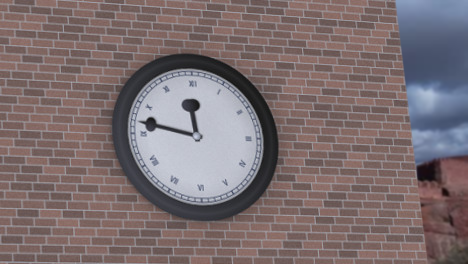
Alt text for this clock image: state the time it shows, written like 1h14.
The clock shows 11h47
